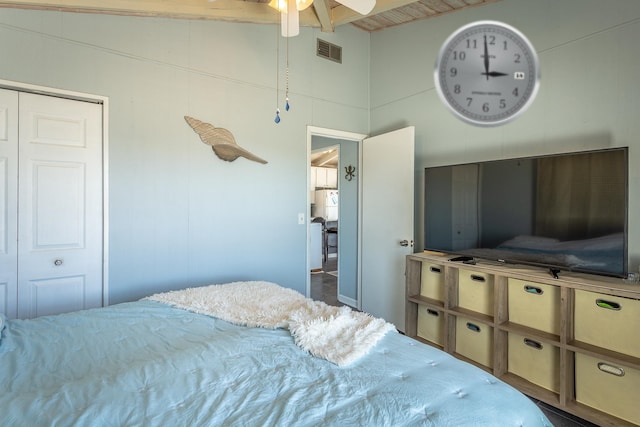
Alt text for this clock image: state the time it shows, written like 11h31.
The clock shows 2h59
